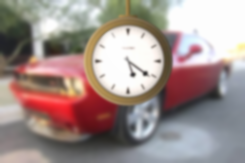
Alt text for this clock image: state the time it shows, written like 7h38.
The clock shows 5h21
